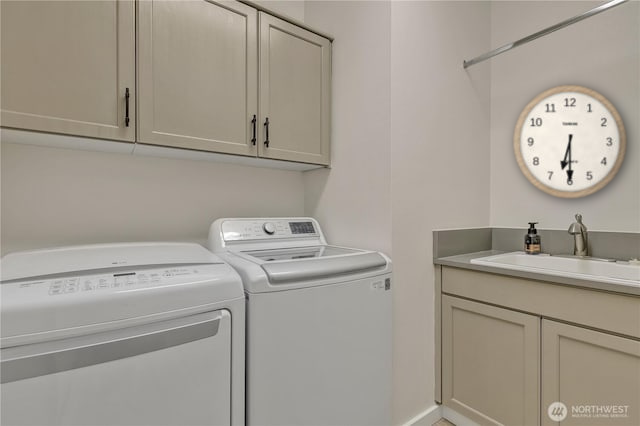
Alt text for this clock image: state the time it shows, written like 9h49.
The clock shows 6h30
